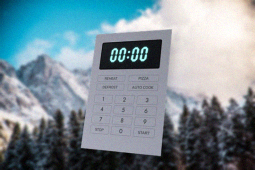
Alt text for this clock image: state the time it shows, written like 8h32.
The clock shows 0h00
